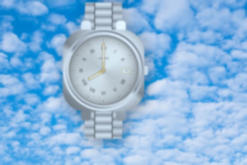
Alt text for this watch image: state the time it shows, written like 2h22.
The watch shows 8h00
